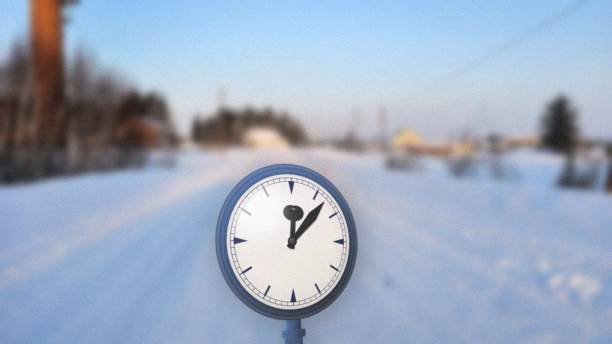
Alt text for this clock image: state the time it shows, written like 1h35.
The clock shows 12h07
